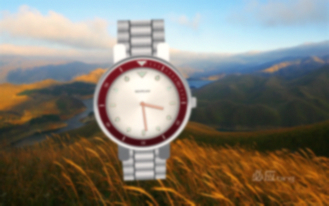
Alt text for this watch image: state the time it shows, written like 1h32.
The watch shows 3h29
